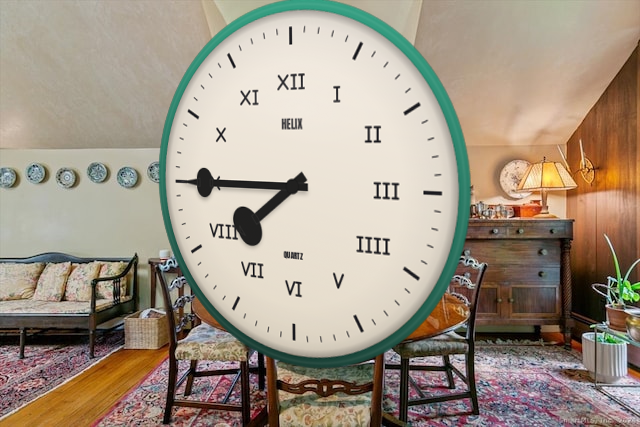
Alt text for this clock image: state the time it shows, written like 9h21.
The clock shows 7h45
